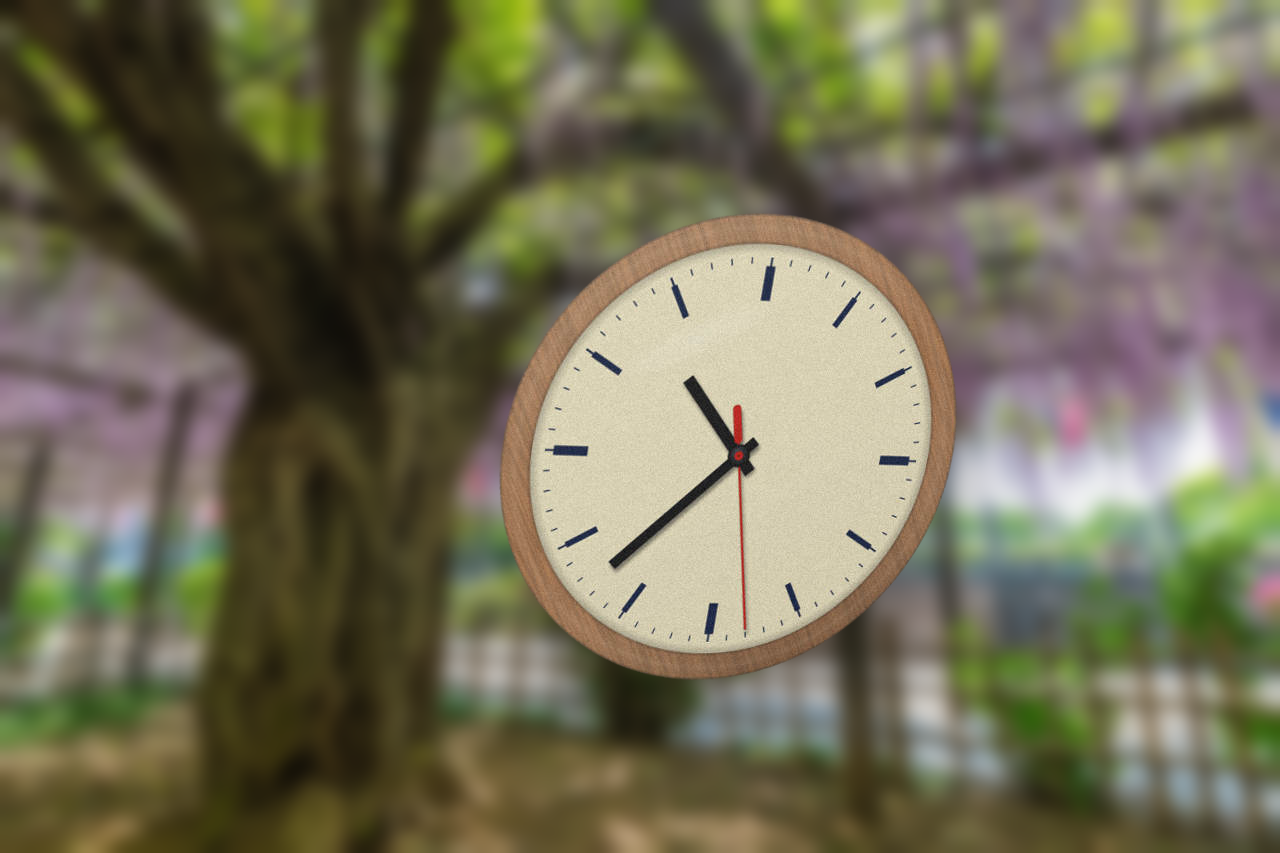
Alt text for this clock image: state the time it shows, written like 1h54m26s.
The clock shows 10h37m28s
